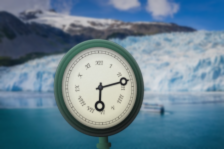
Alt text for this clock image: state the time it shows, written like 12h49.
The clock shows 6h13
